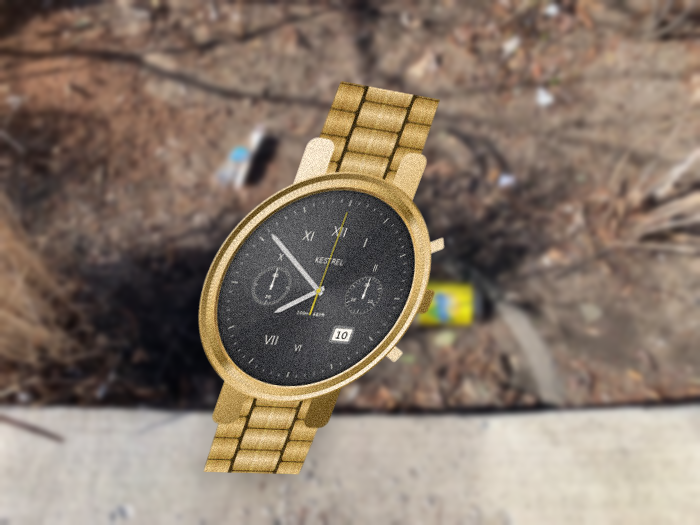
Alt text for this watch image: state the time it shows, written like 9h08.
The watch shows 7h51
